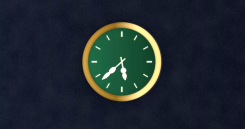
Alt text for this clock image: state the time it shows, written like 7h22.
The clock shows 5h38
